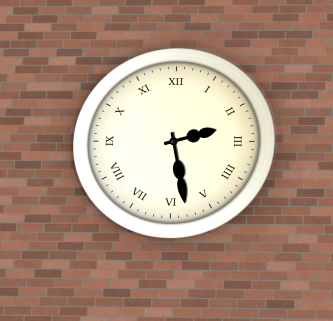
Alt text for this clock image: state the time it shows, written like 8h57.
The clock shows 2h28
